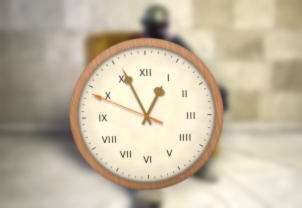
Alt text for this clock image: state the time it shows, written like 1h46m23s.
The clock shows 12h55m49s
